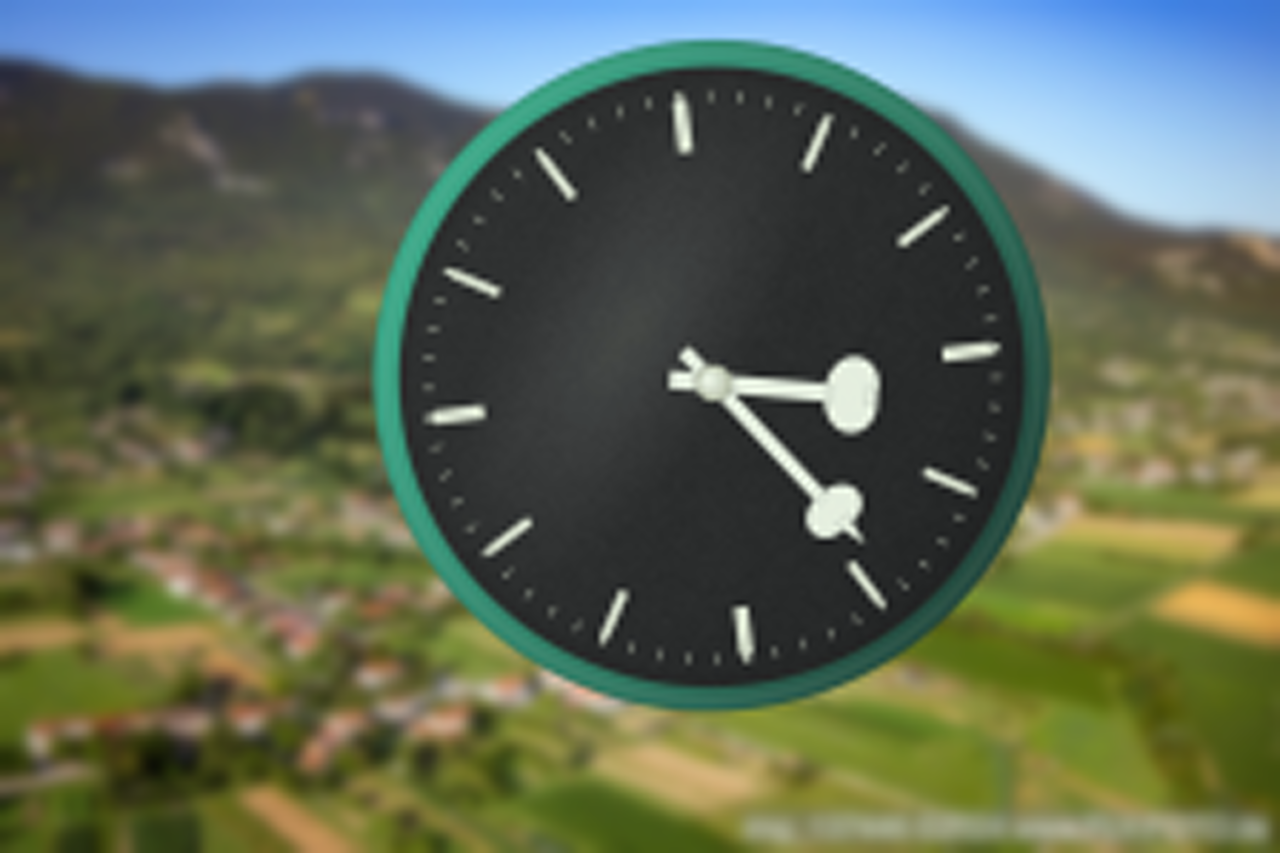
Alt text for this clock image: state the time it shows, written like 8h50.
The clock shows 3h24
